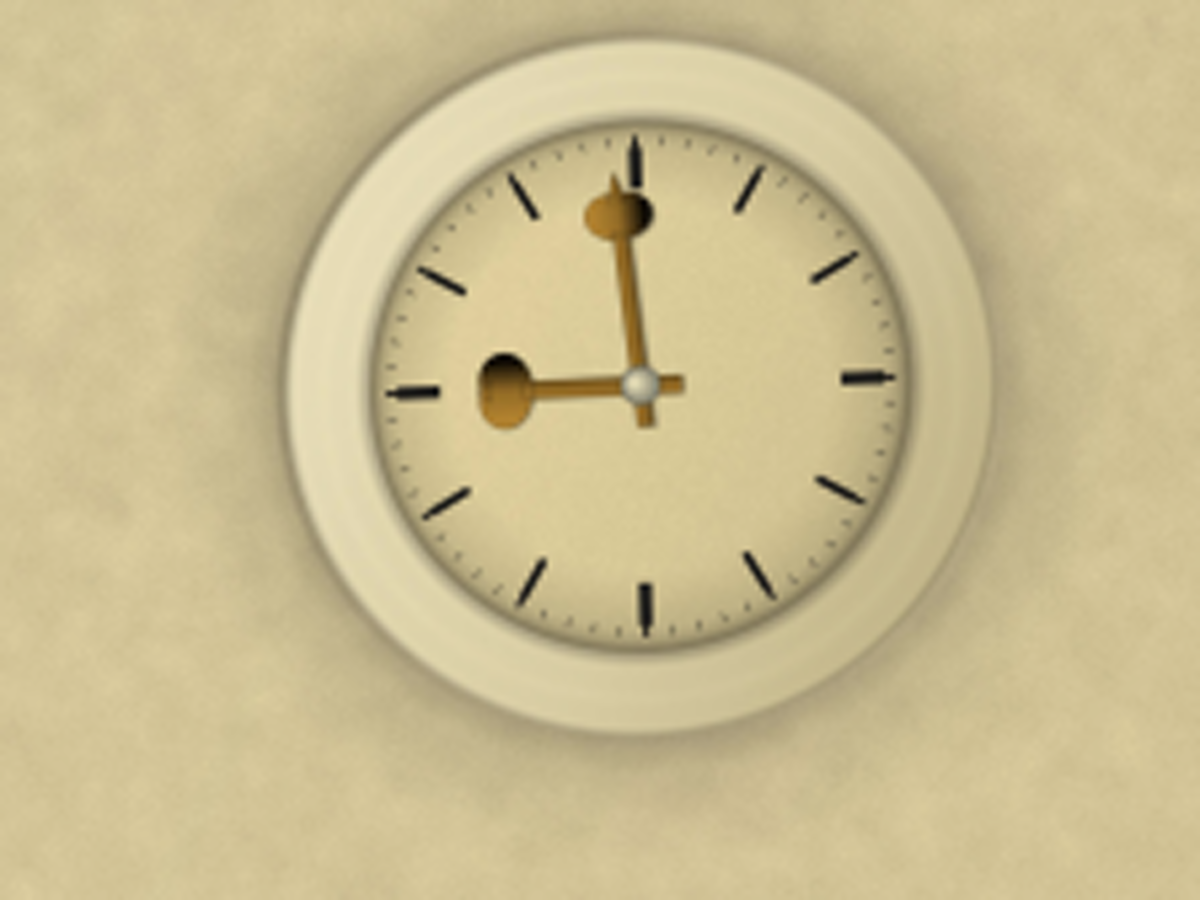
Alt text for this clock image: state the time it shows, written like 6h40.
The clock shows 8h59
